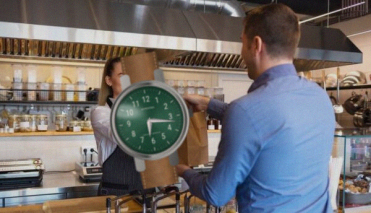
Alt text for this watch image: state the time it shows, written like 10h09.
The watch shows 6h17
